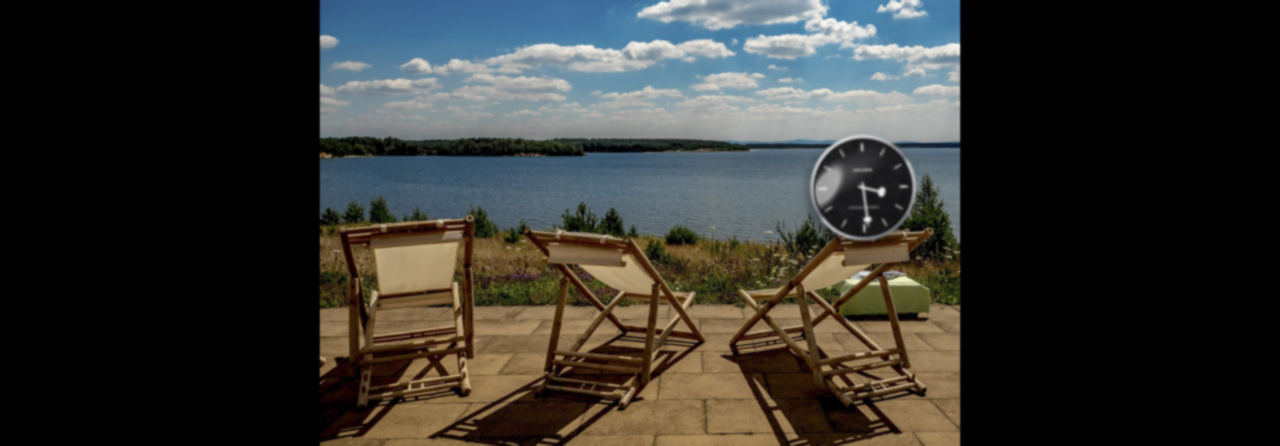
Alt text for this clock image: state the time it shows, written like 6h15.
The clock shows 3h29
